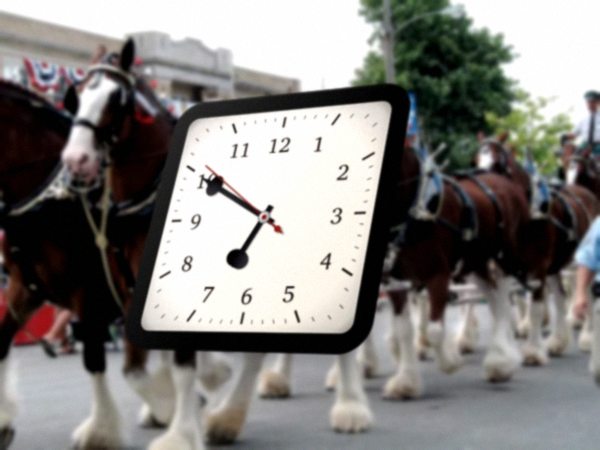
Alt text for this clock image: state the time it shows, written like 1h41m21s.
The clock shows 6h49m51s
